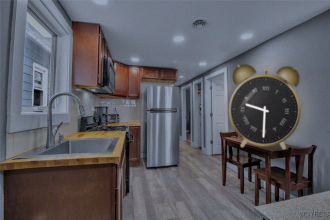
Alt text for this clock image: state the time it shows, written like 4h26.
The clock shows 9h30
